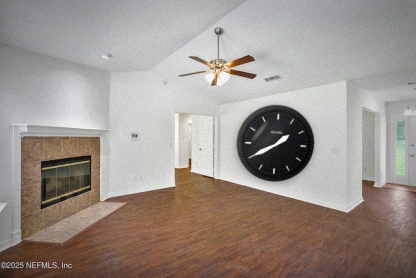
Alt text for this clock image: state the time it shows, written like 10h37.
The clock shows 1h40
